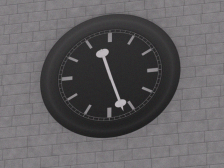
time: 11:27
